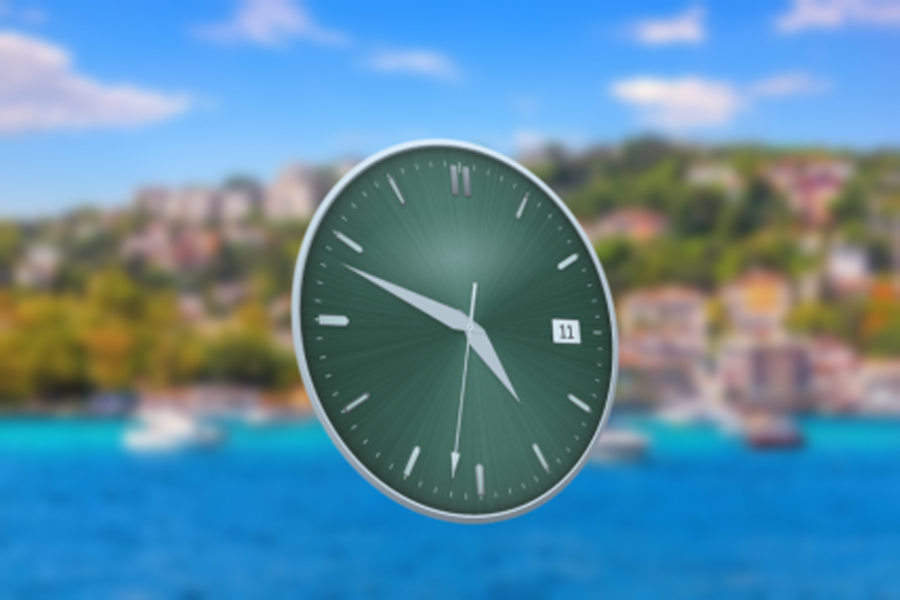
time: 4:48:32
